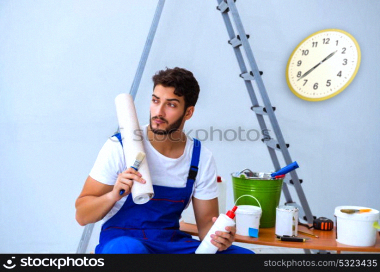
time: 1:38
